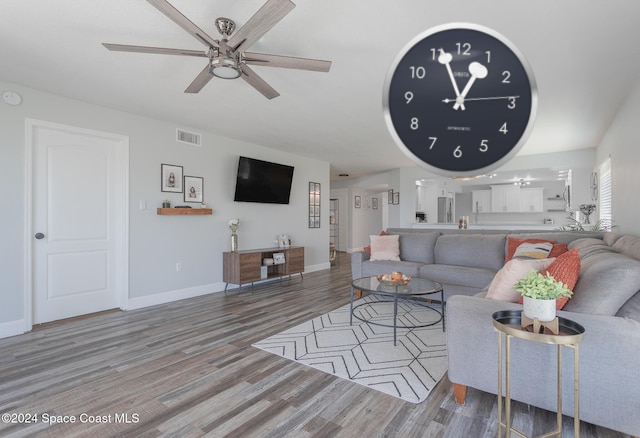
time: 12:56:14
